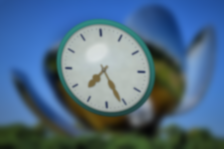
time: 7:26
